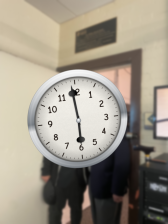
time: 5:59
